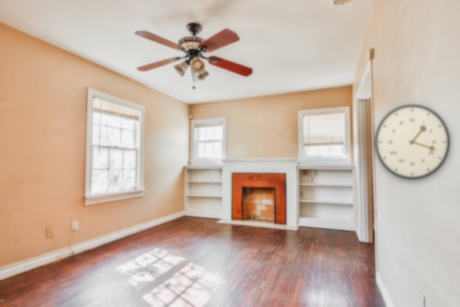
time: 1:18
